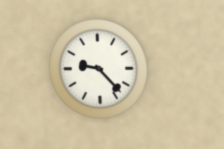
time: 9:23
